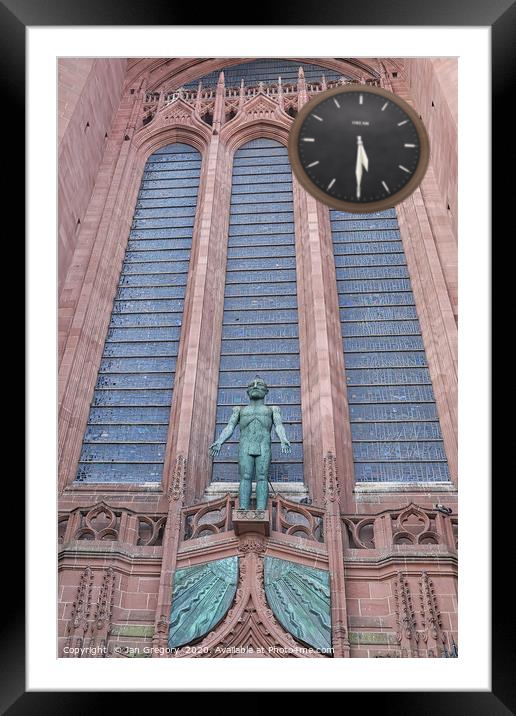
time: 5:30
